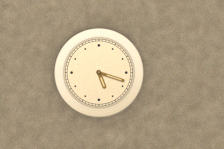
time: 5:18
